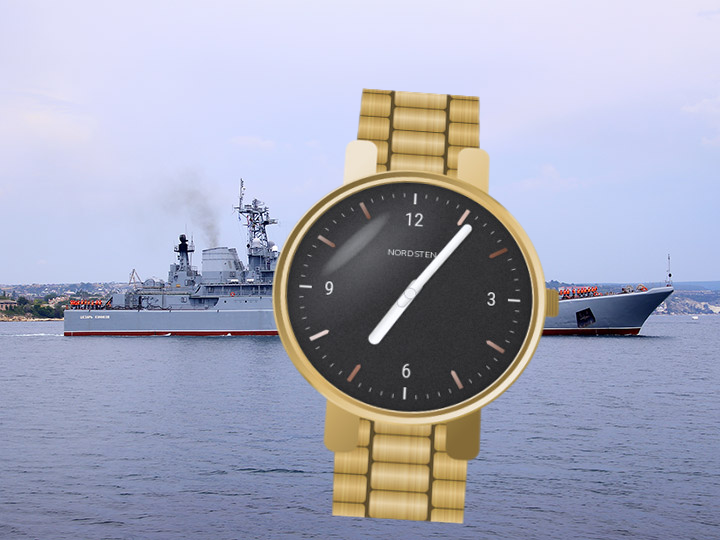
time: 7:06
